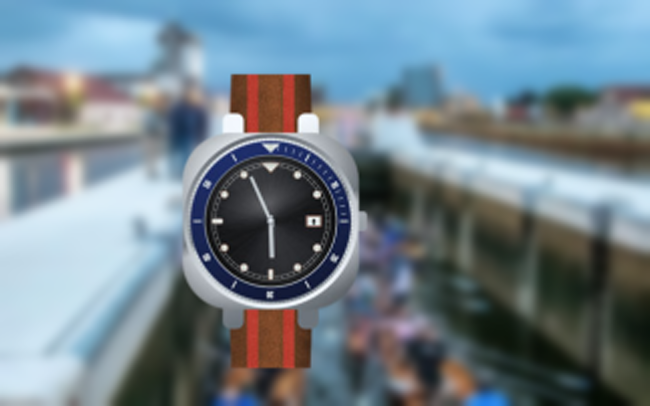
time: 5:56
